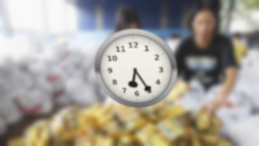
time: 6:25
